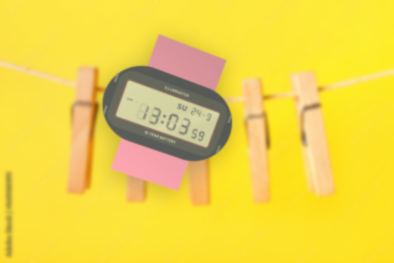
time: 13:03:59
